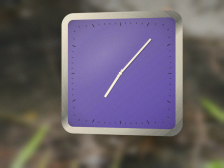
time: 7:07
